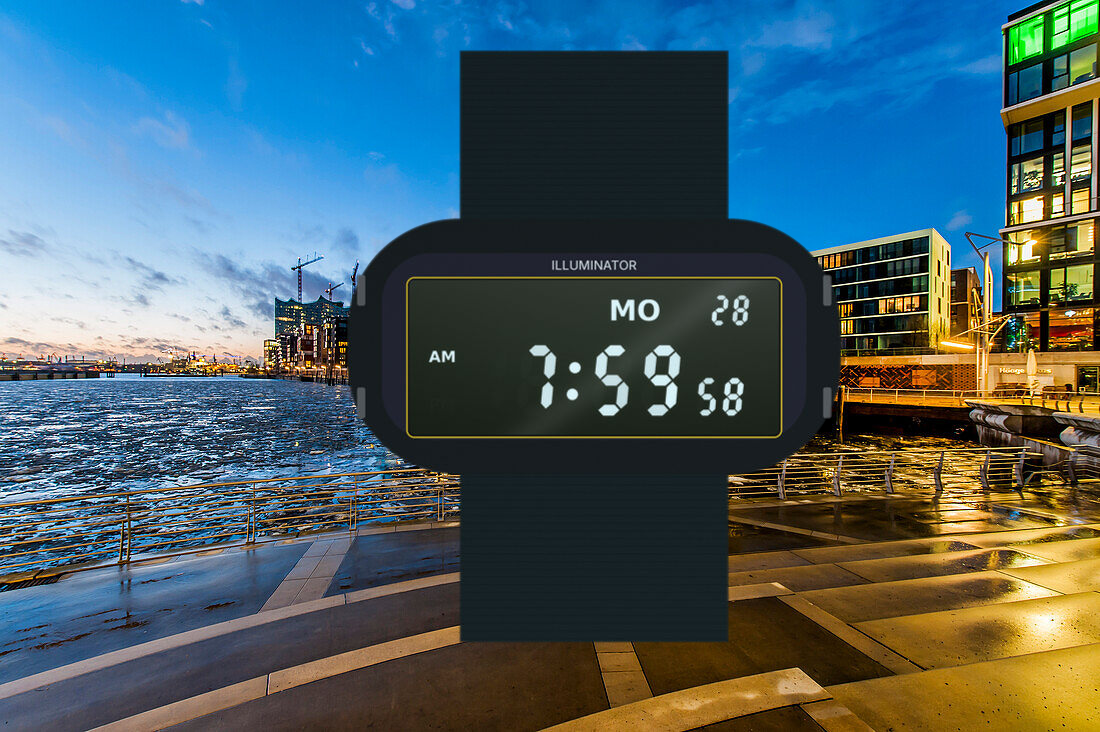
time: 7:59:58
